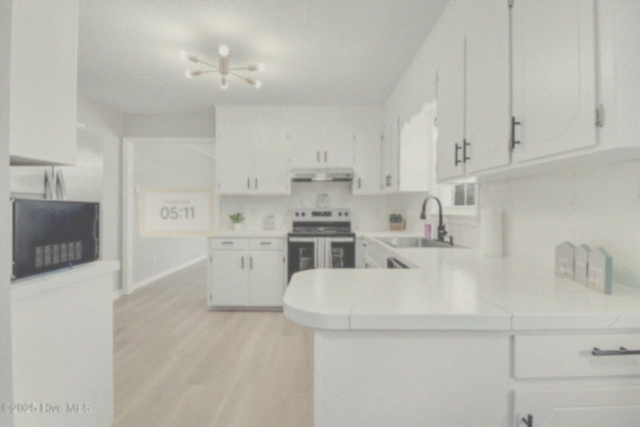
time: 5:11
